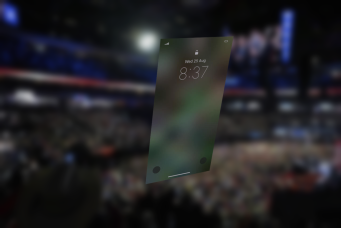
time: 8:37
